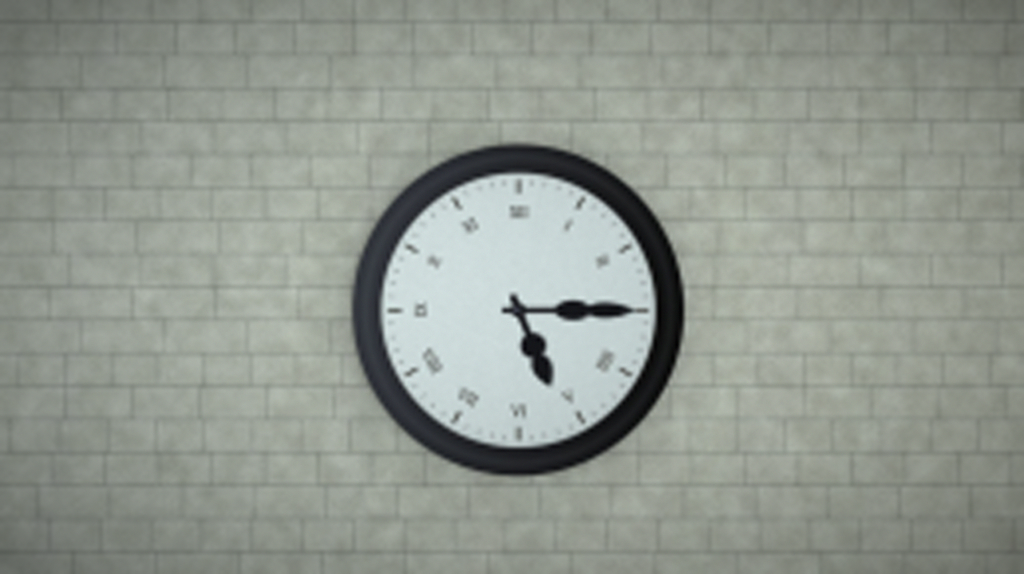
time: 5:15
